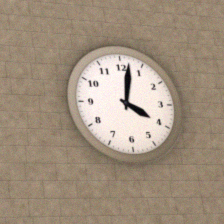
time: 4:02
